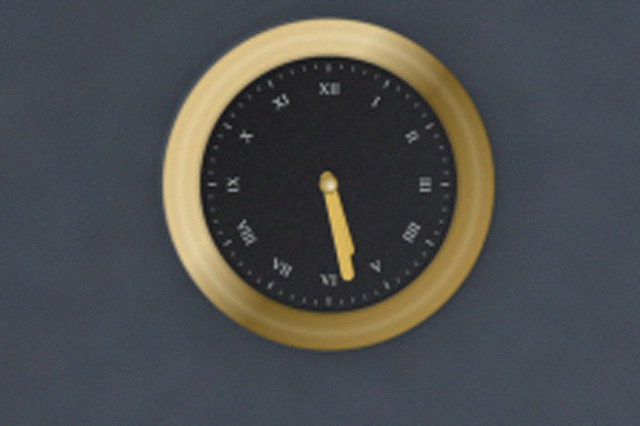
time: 5:28
